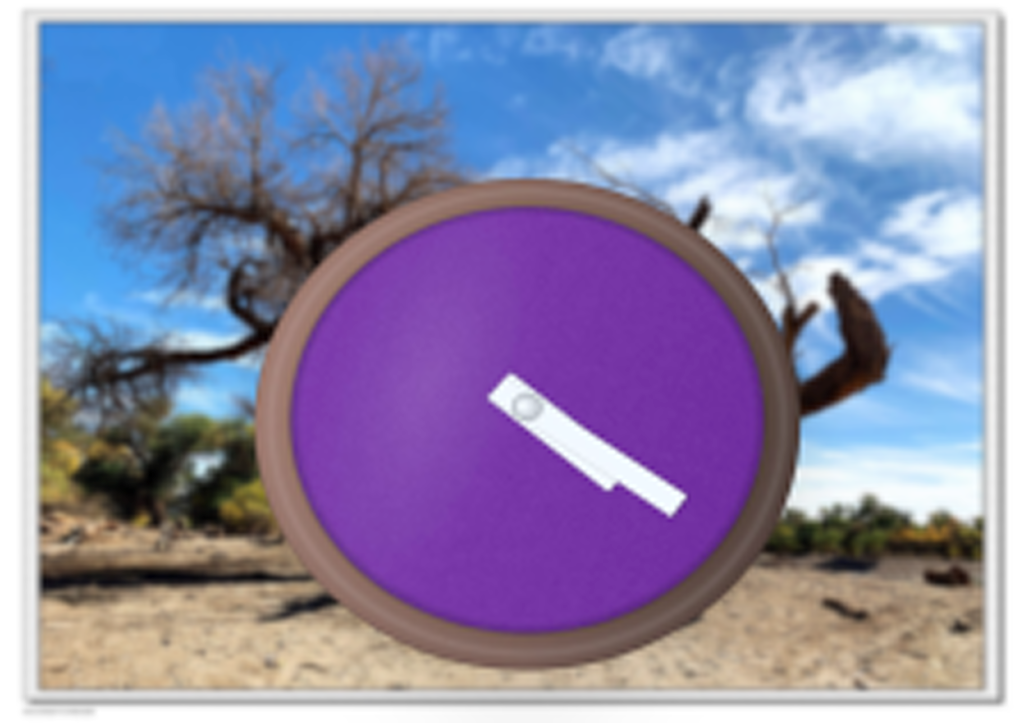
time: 4:21
